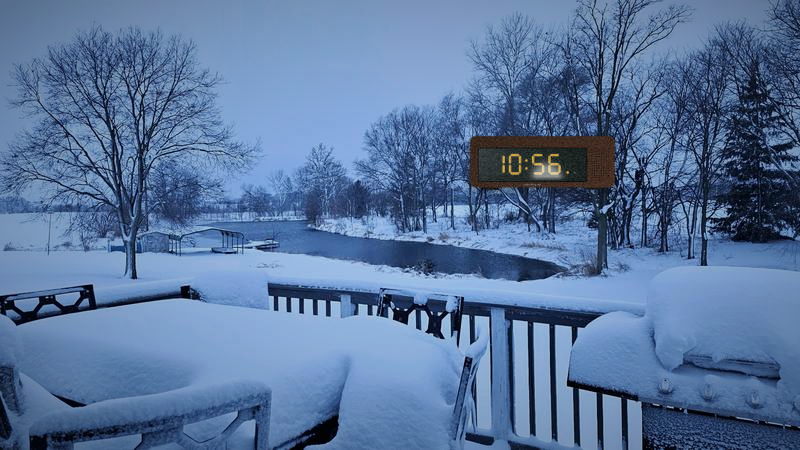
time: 10:56
